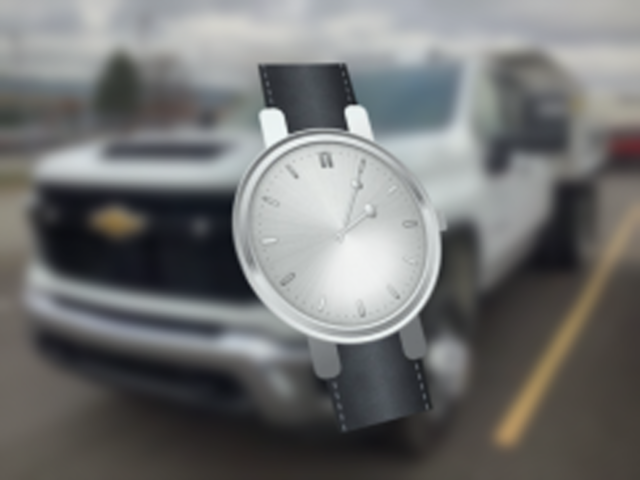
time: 2:05
